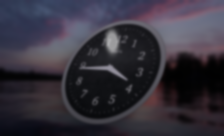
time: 3:44
